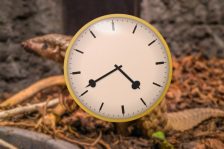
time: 4:41
